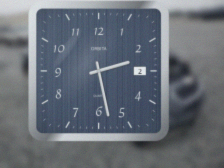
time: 2:28
